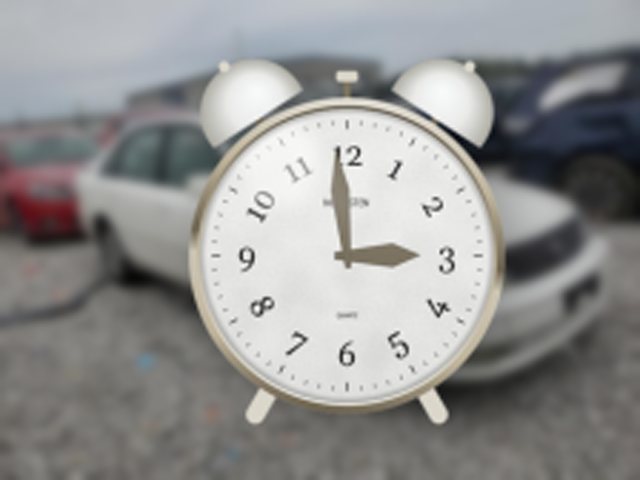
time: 2:59
